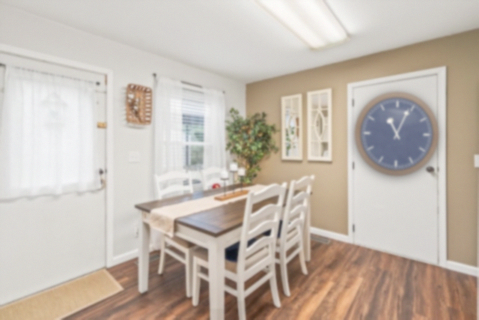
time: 11:04
